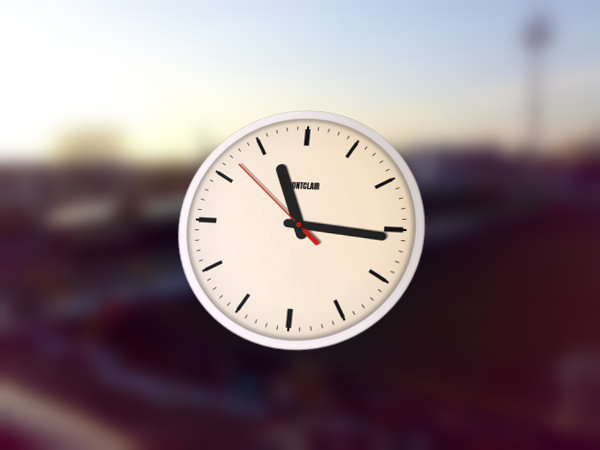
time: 11:15:52
